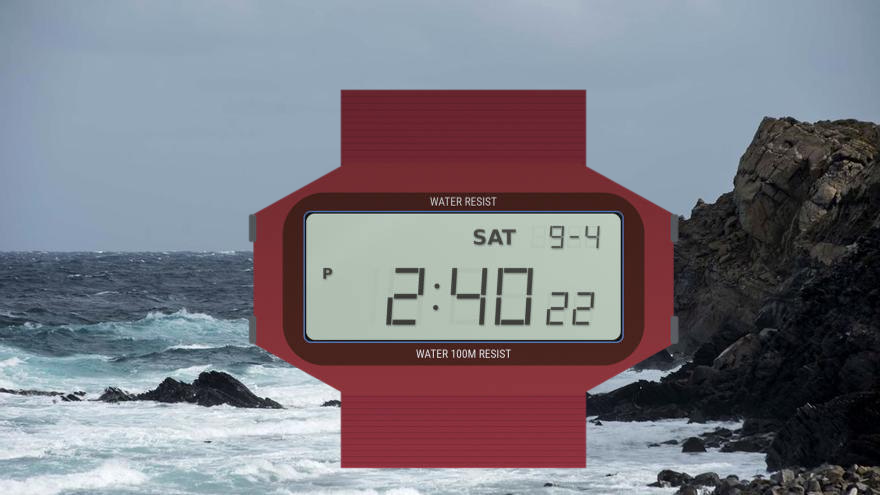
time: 2:40:22
